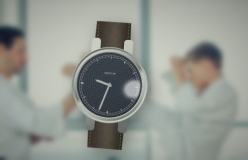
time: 9:33
